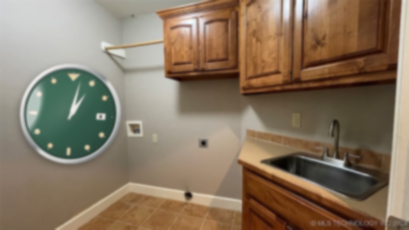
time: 1:02
